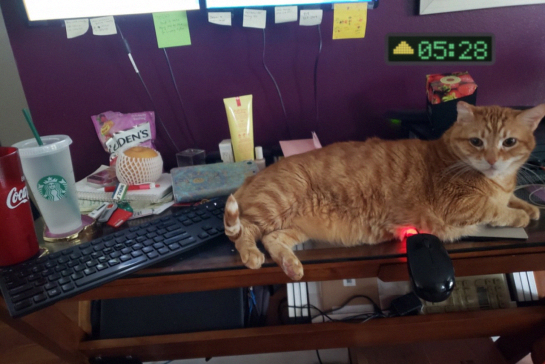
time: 5:28
